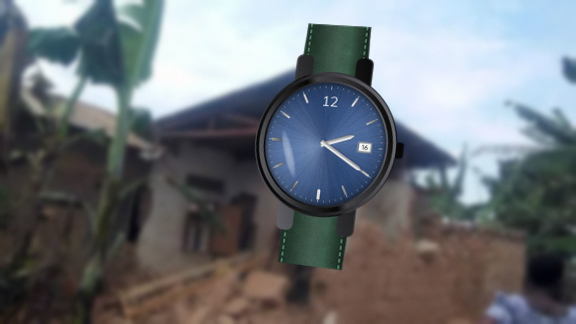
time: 2:20
